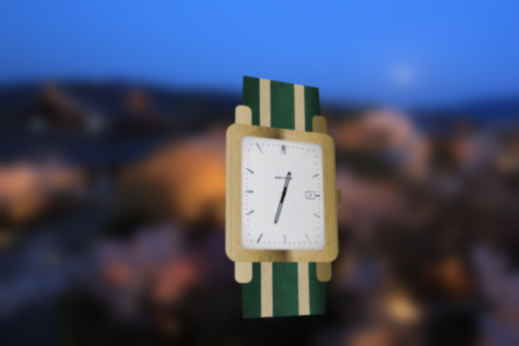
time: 12:33
